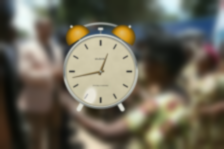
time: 12:43
